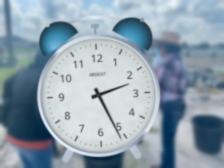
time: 2:26
